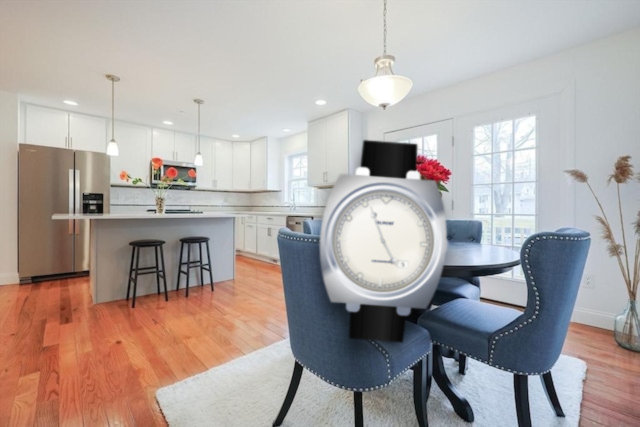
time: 4:56
